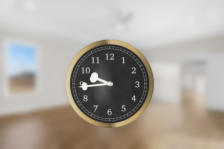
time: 9:44
